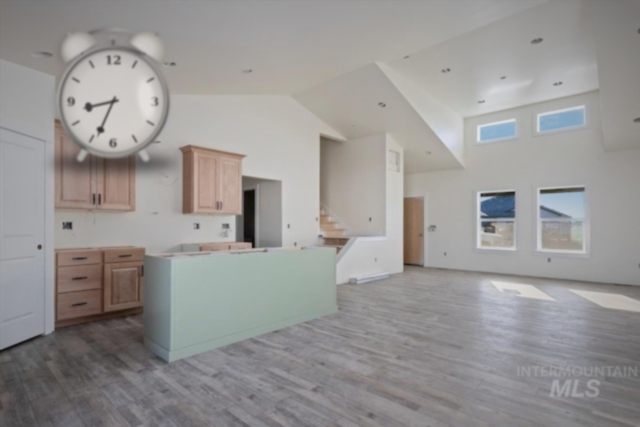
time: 8:34
